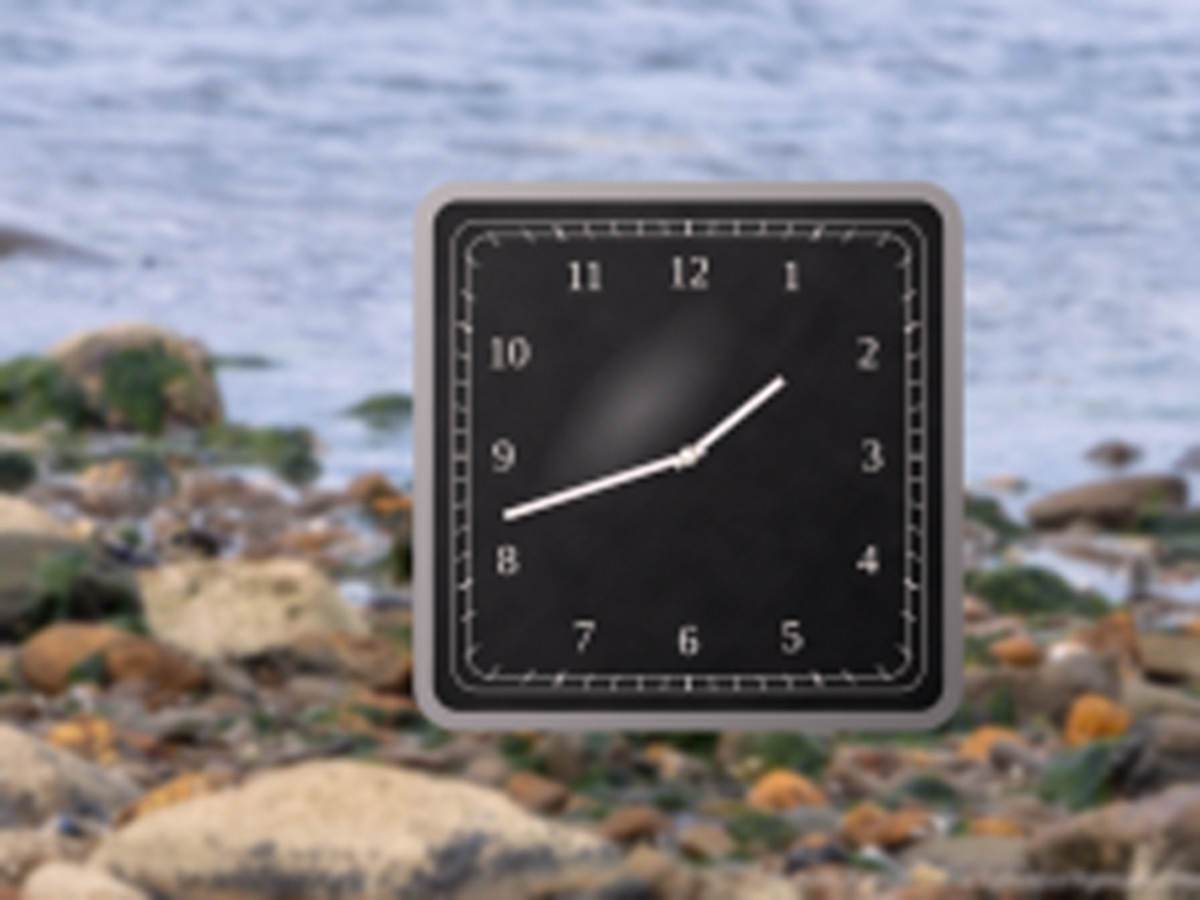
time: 1:42
